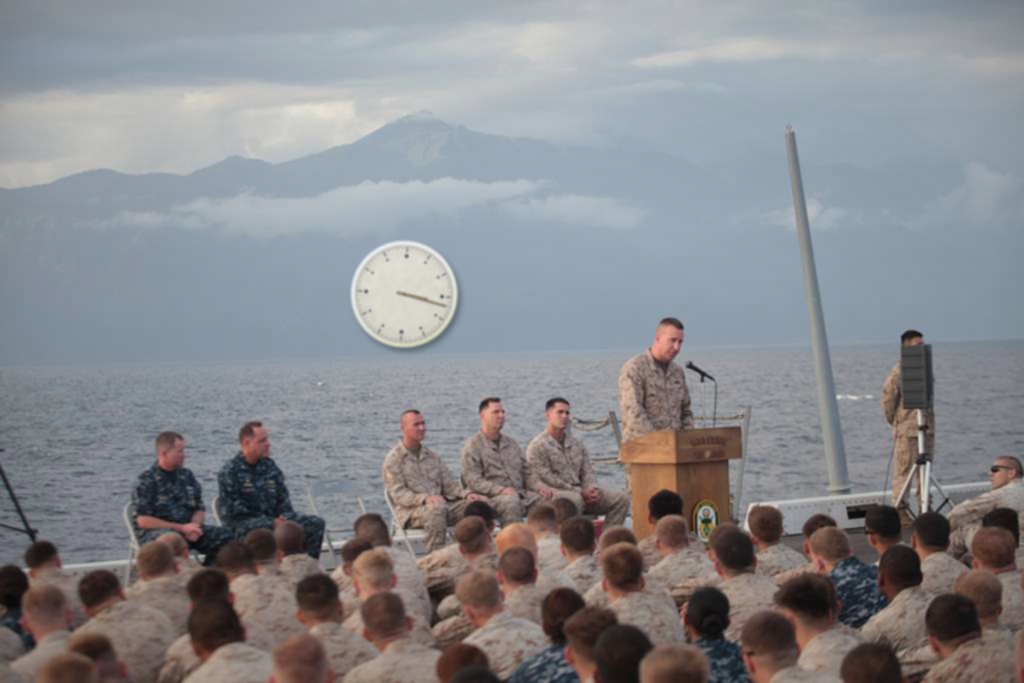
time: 3:17
